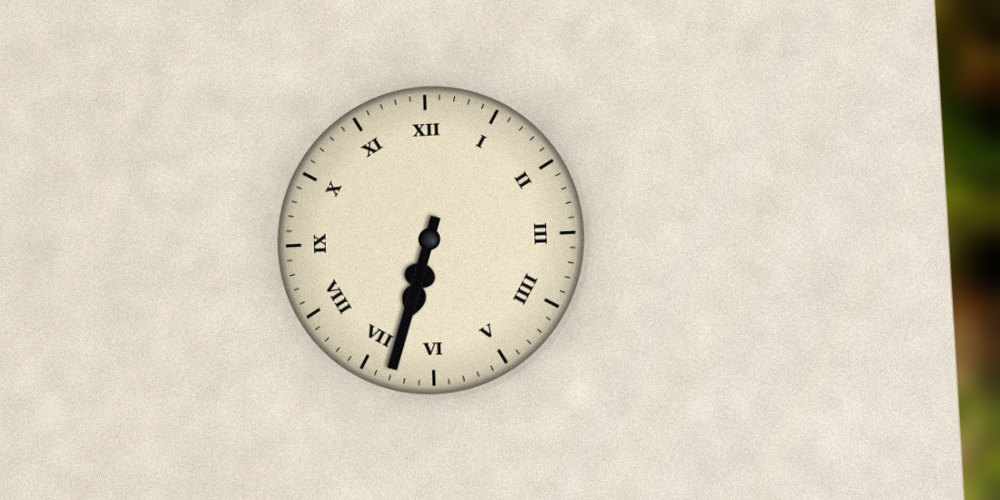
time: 6:33
